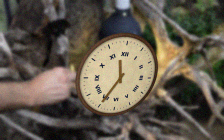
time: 11:35
